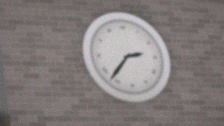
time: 2:37
